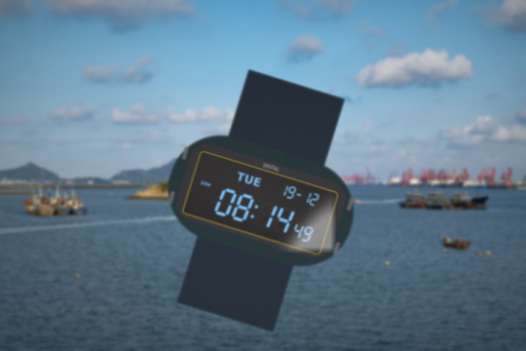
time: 8:14:49
